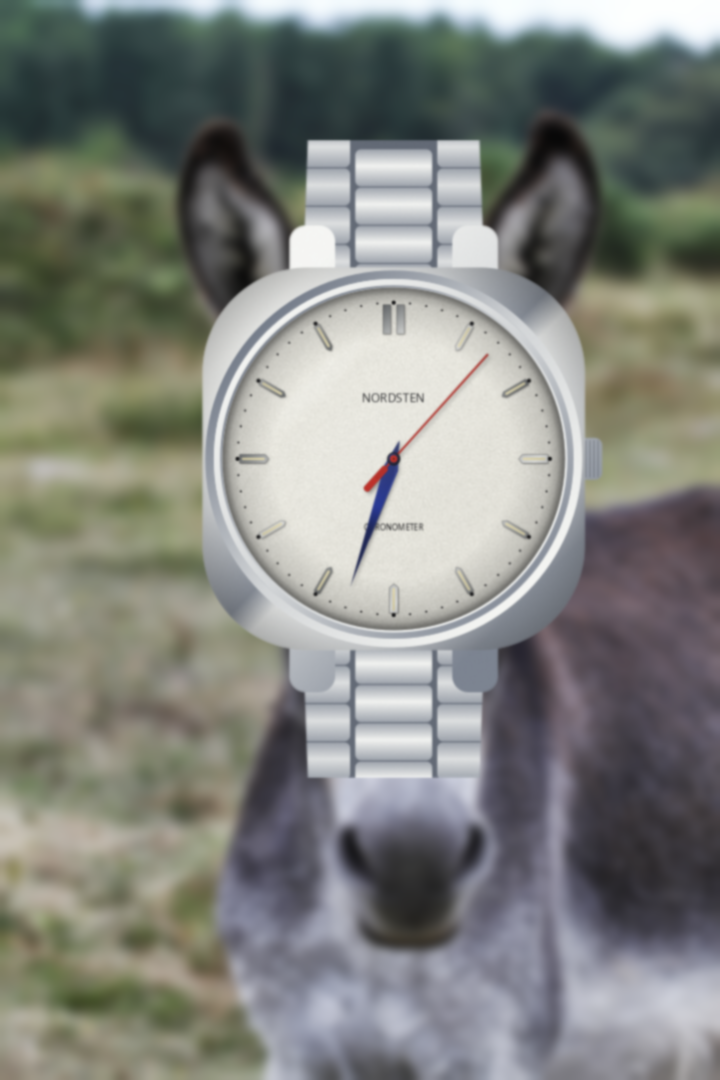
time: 6:33:07
